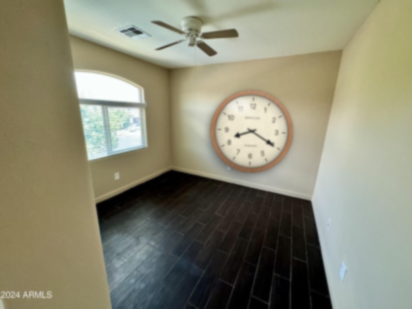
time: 8:20
